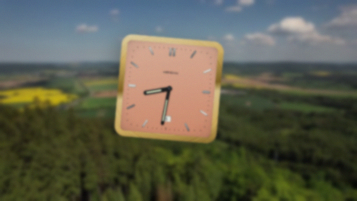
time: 8:31
